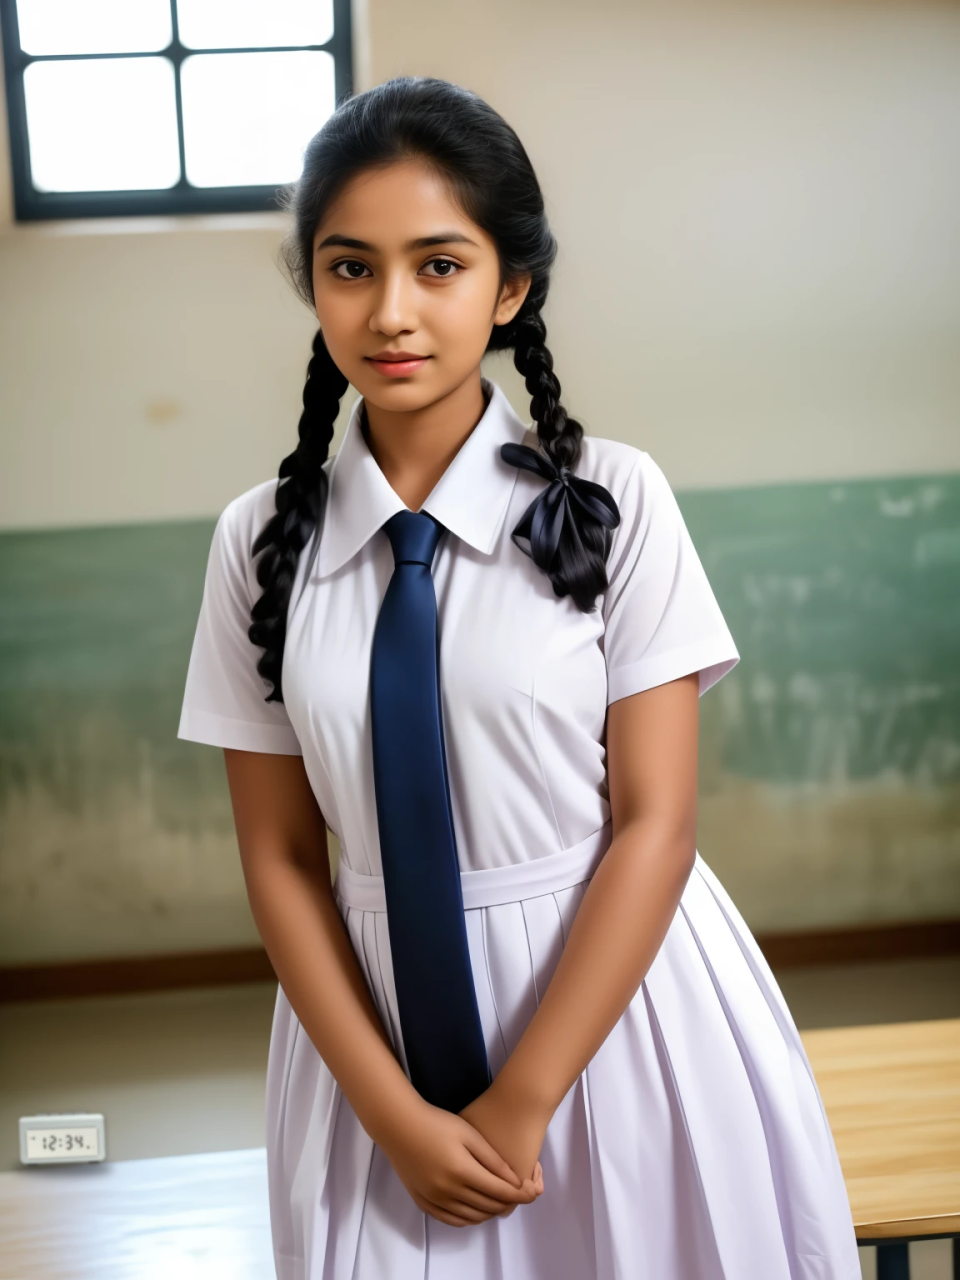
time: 12:34
